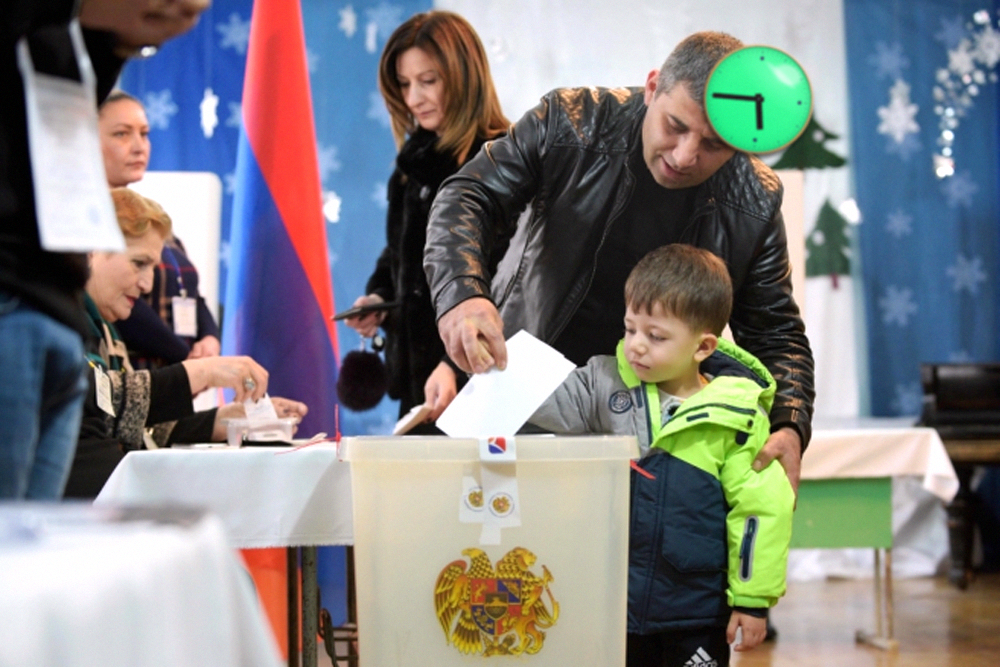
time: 5:45
